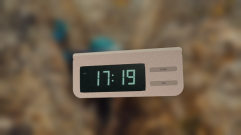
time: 17:19
